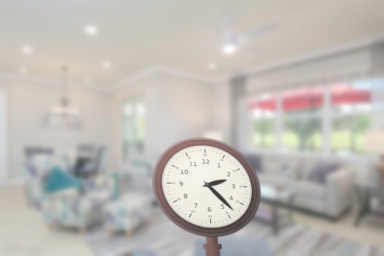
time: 2:23
